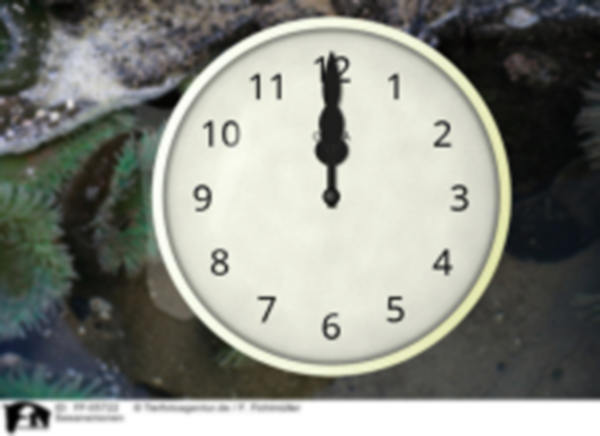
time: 12:00
